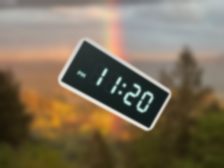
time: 11:20
